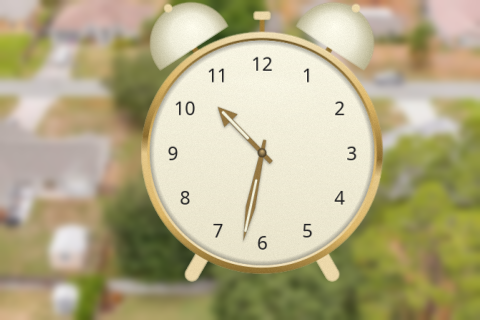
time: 10:32
